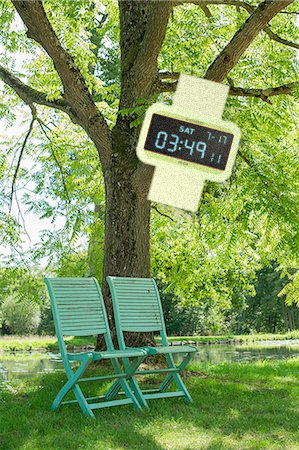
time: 3:49:11
